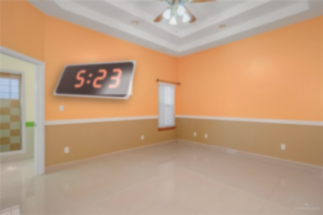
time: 5:23
